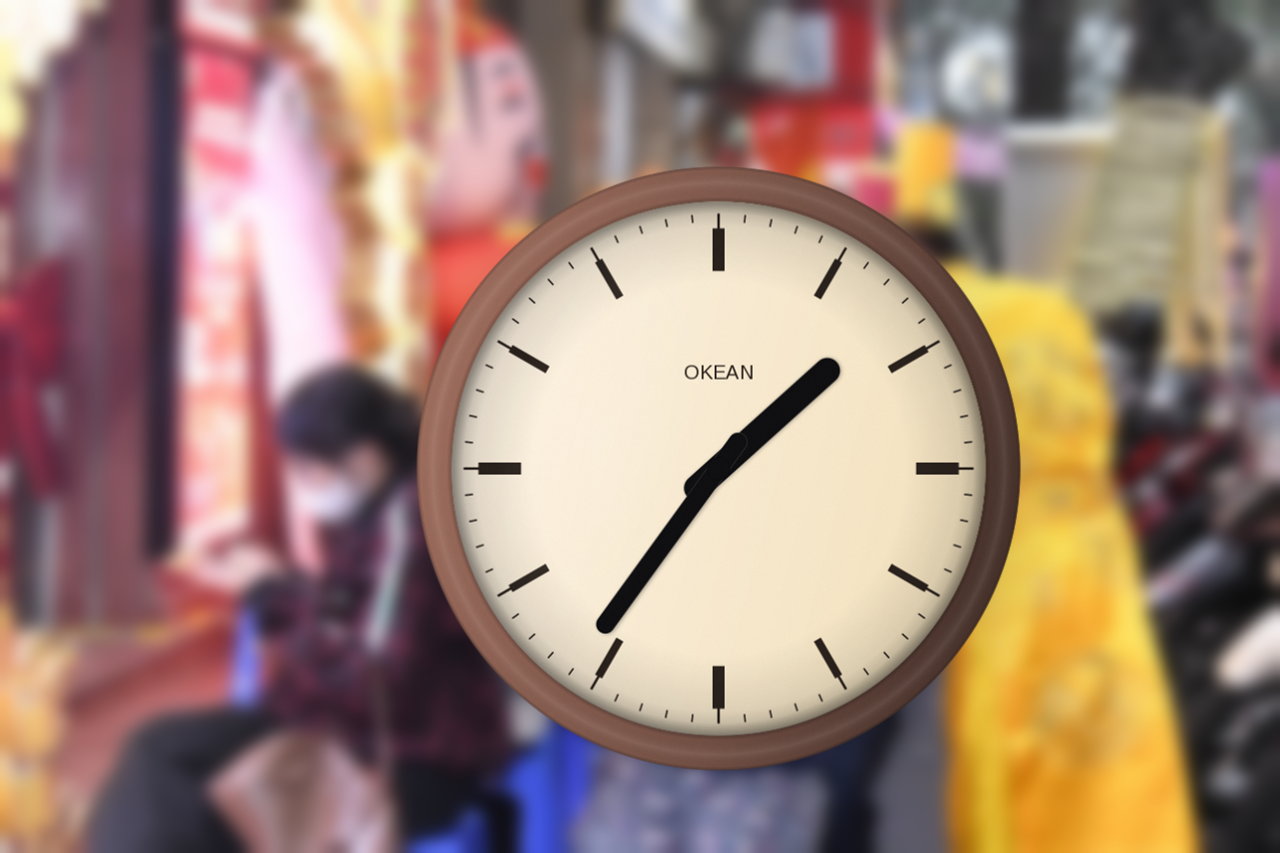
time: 1:36
